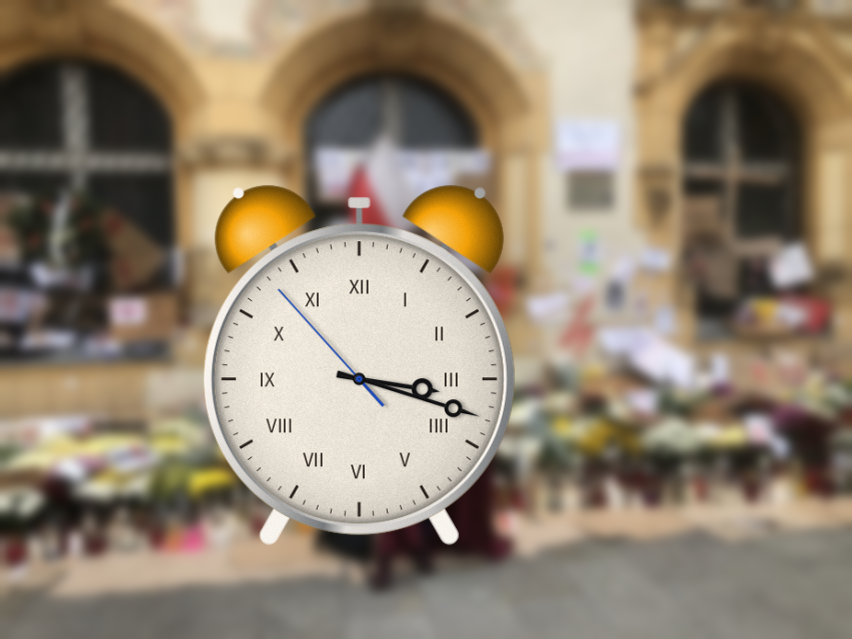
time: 3:17:53
